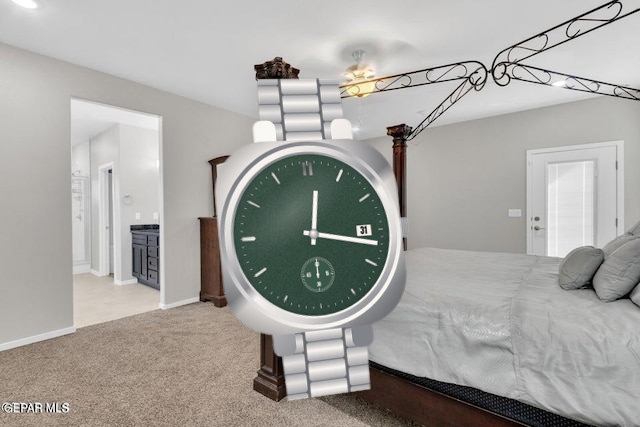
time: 12:17
